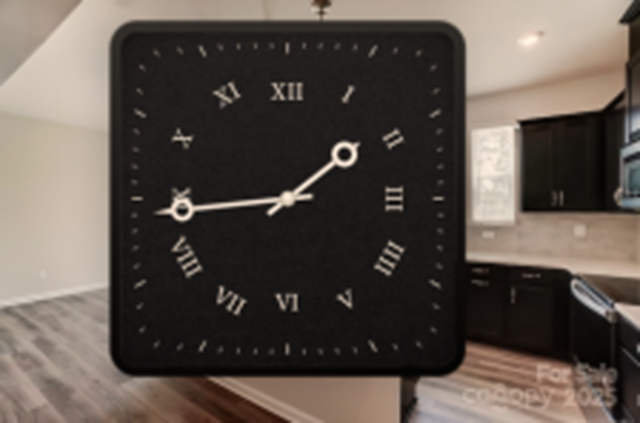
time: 1:44
